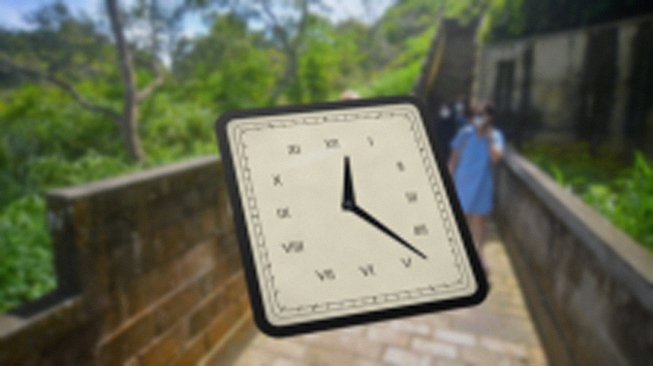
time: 12:23
